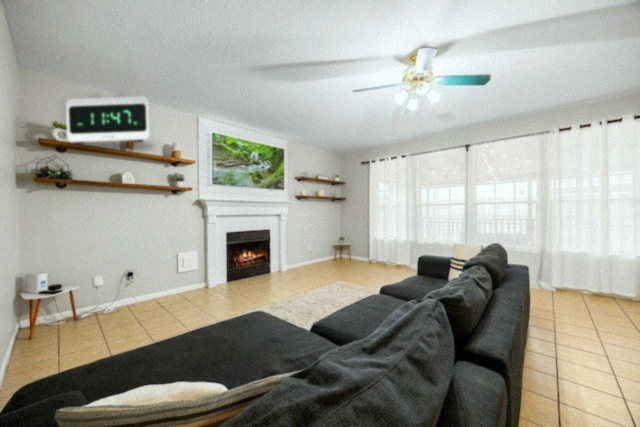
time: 11:47
